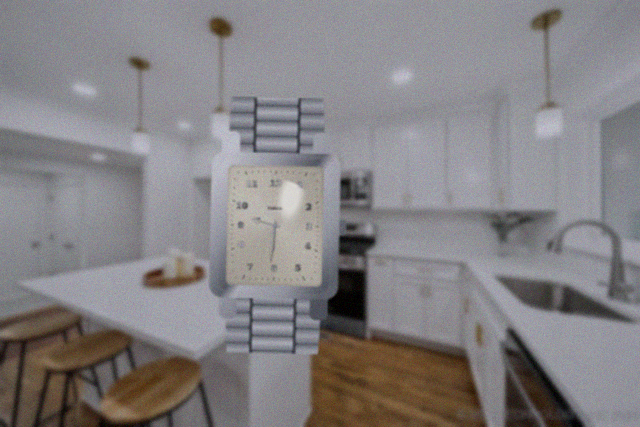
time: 9:31
